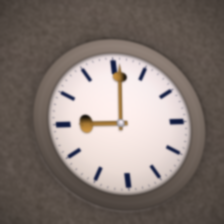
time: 9:01
